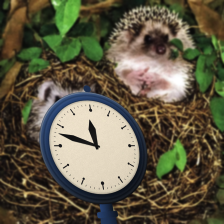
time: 11:48
